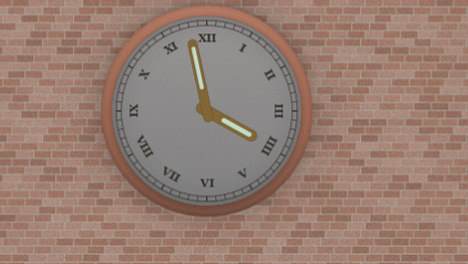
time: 3:58
